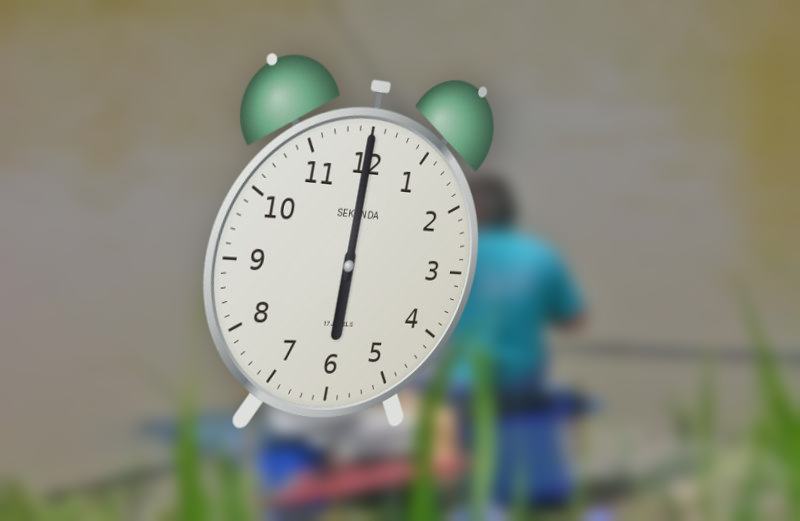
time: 6:00
